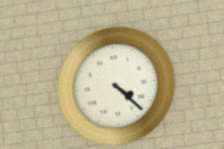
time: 4:23
